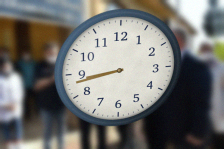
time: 8:43
